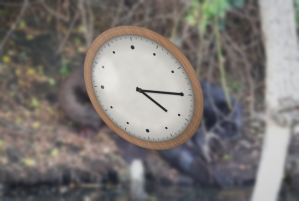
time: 4:15
